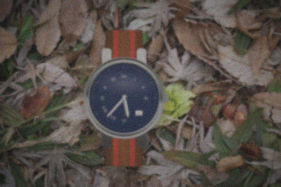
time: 5:37
